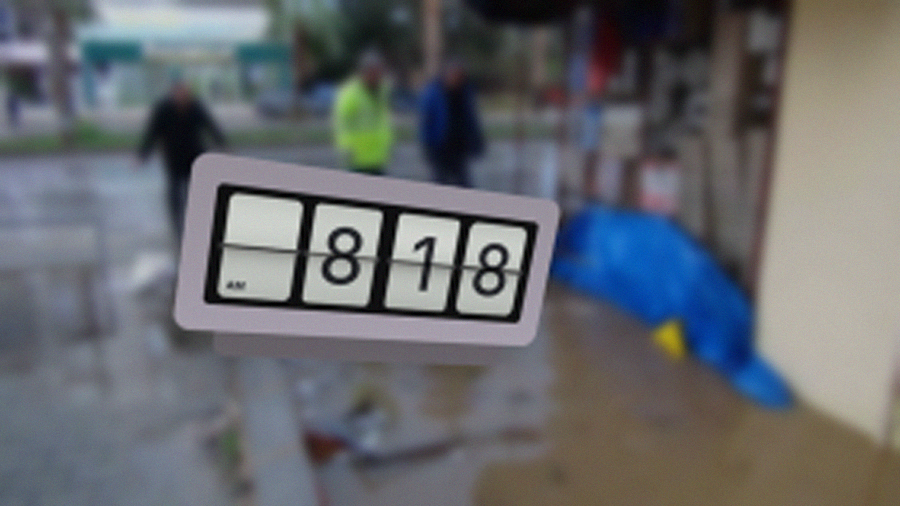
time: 8:18
